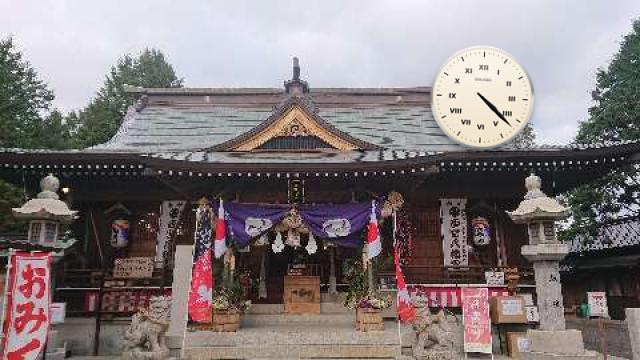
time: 4:22
